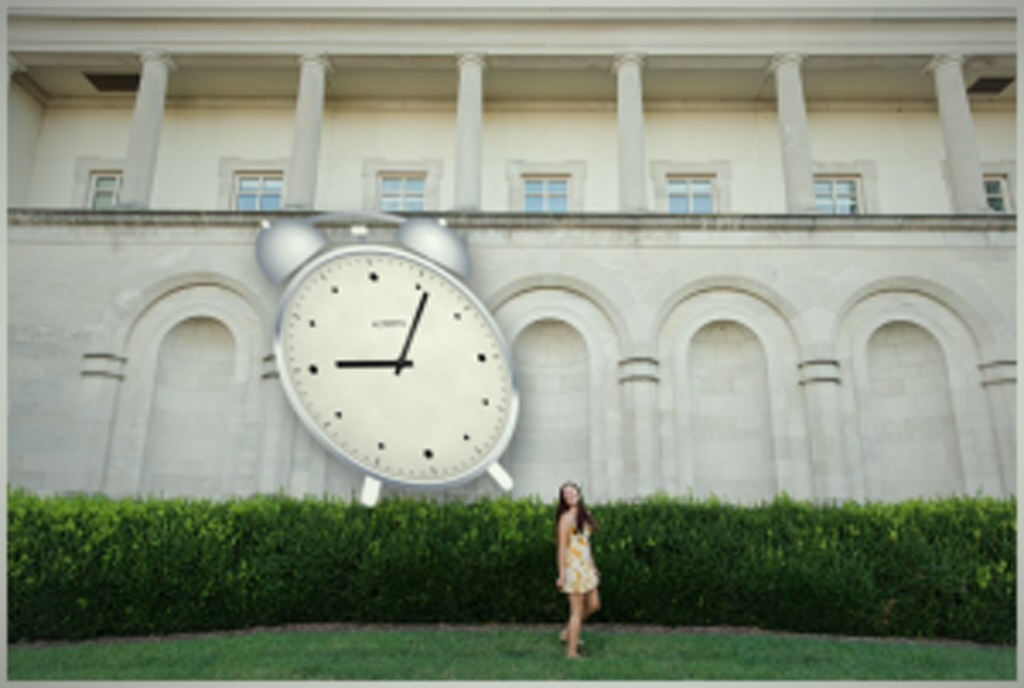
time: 9:06
